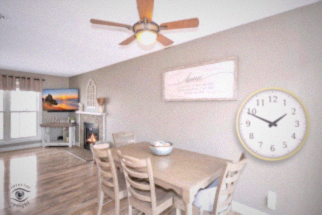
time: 1:49
